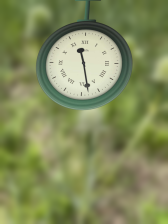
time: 11:28
